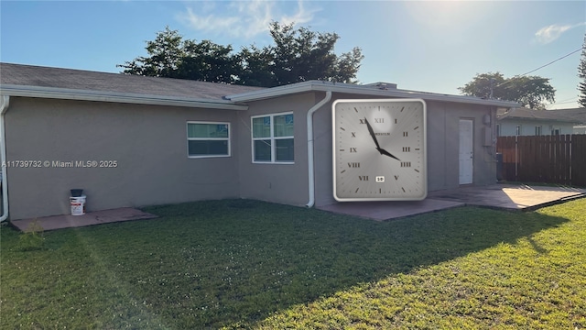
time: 3:56
